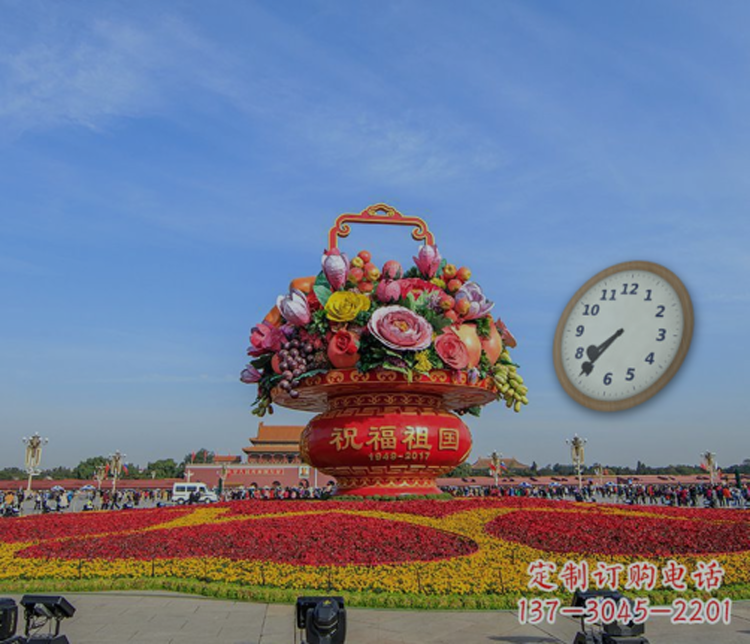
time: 7:36
